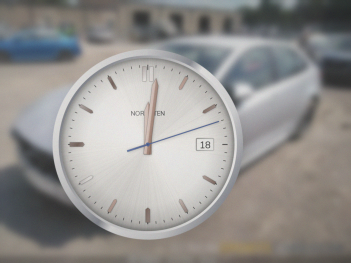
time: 12:01:12
